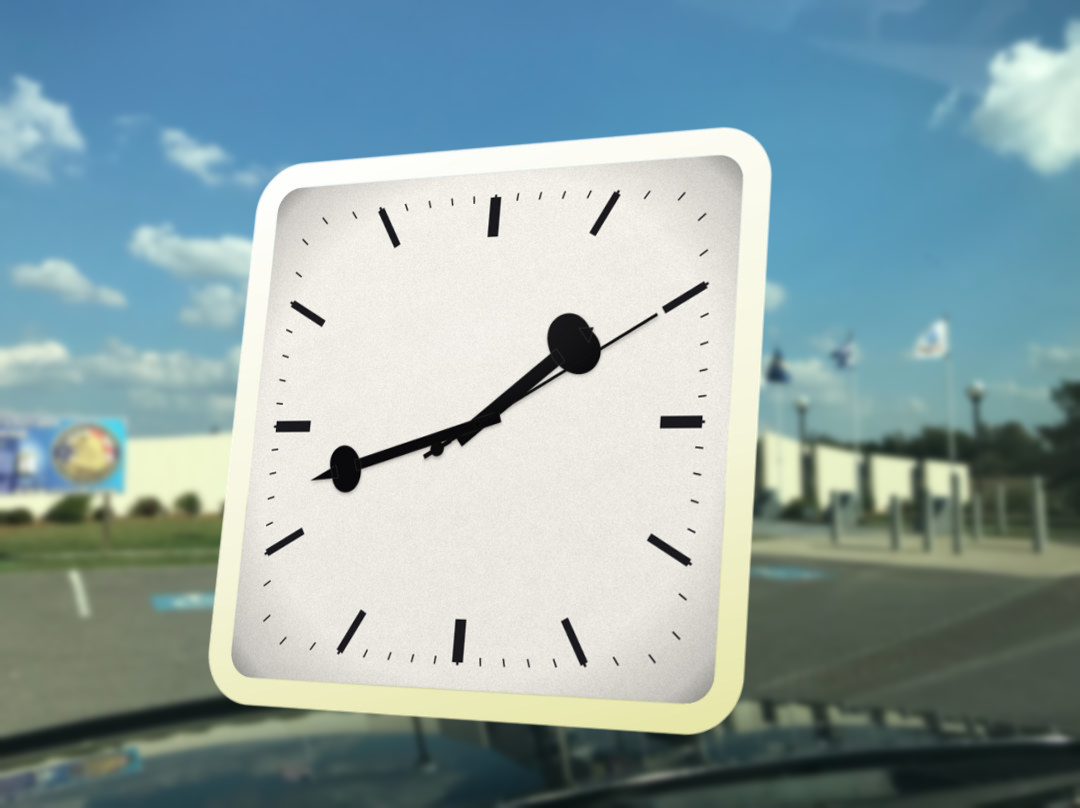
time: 1:42:10
